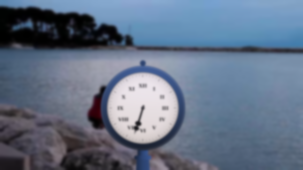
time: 6:33
